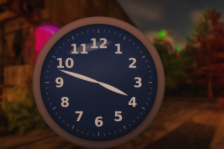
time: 3:48
